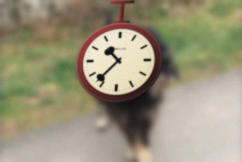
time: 10:37
